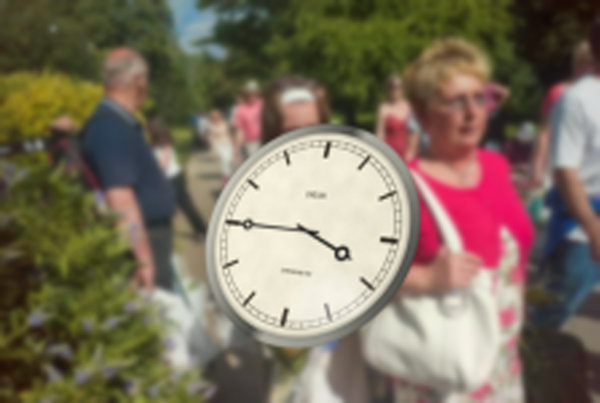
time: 3:45
